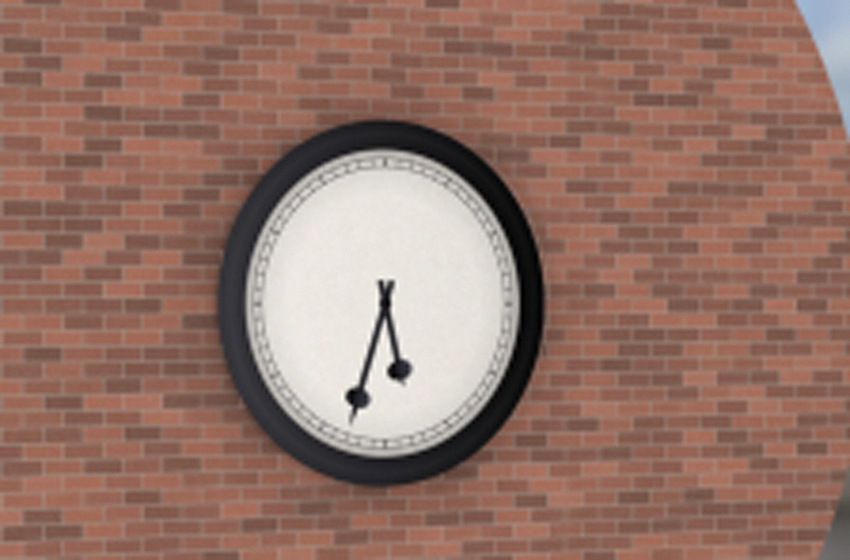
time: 5:33
